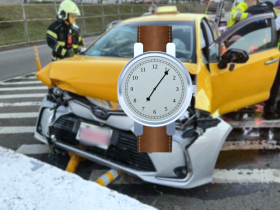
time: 7:06
